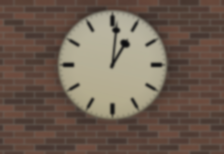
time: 1:01
